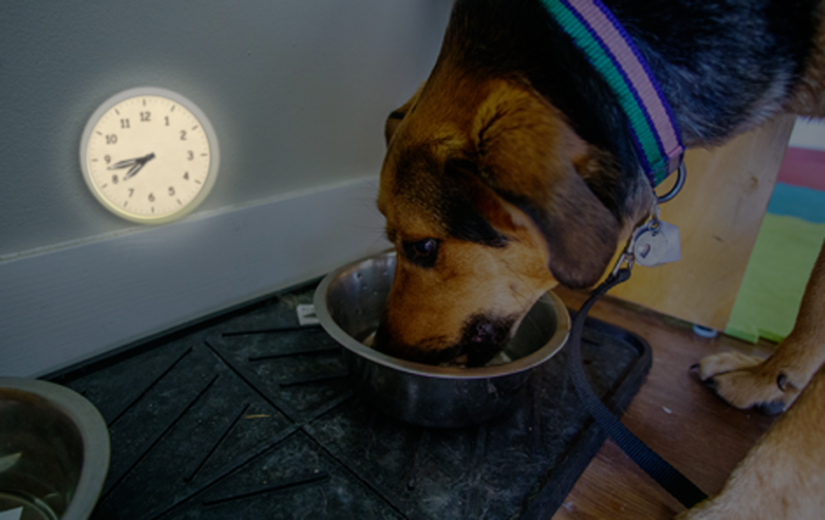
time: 7:43
